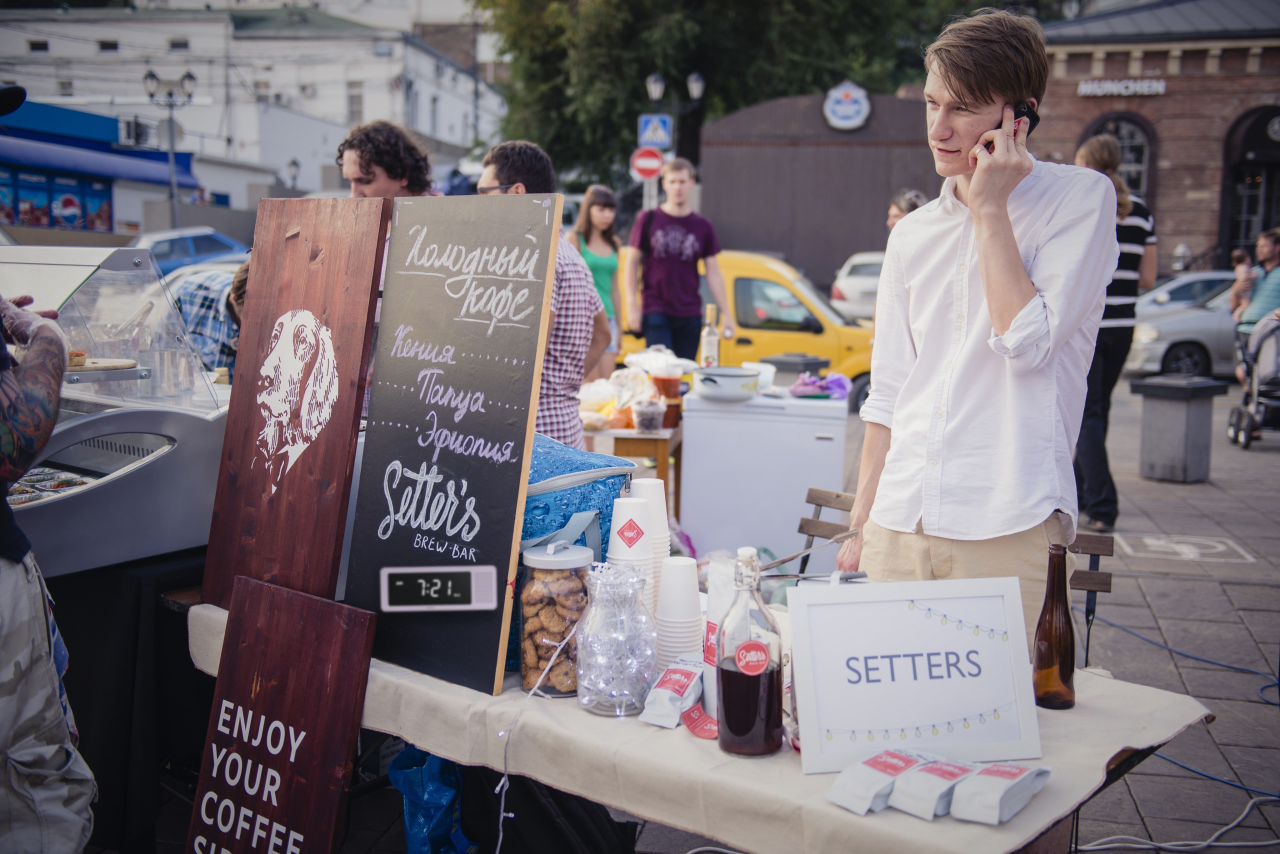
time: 7:21
